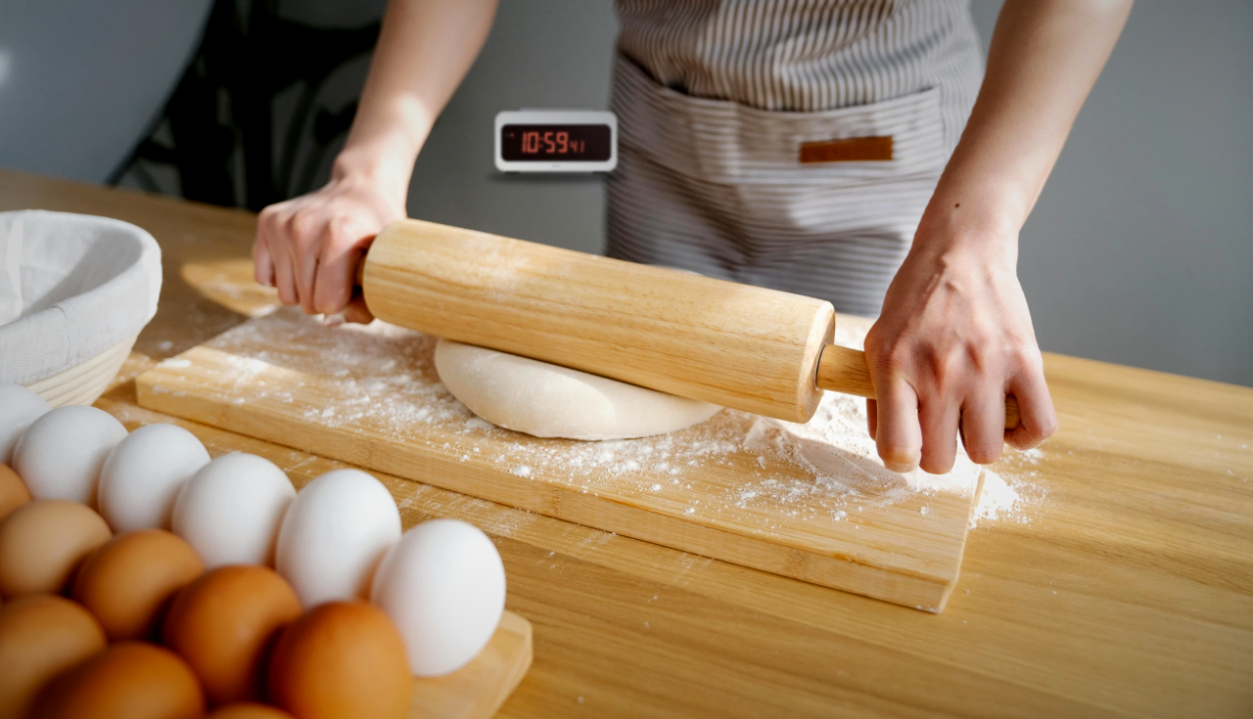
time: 10:59
